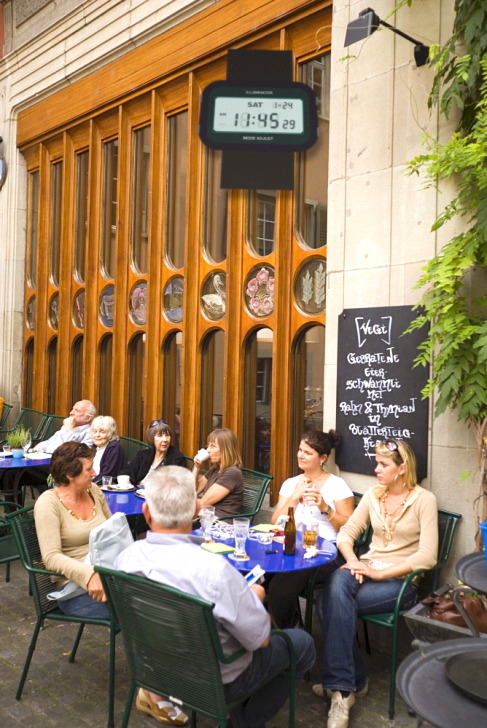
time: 11:45:29
